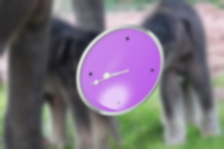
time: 8:42
